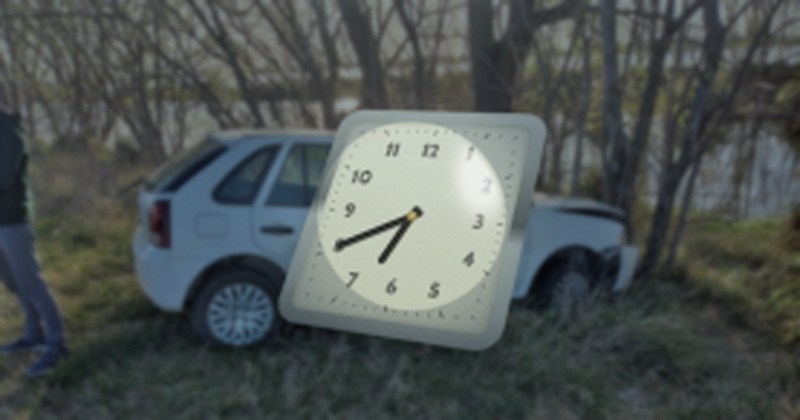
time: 6:40
